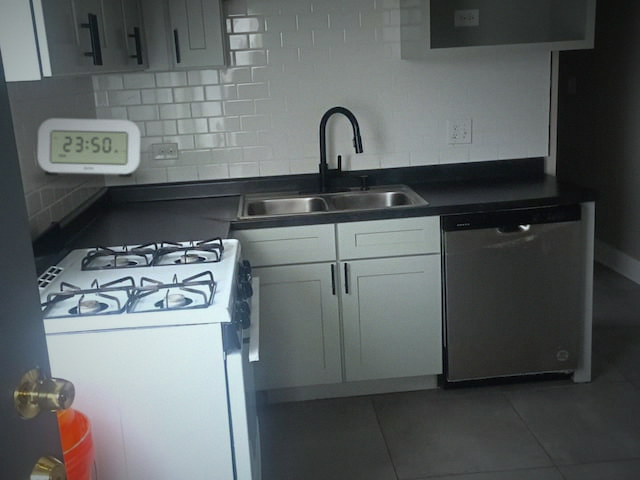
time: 23:50
